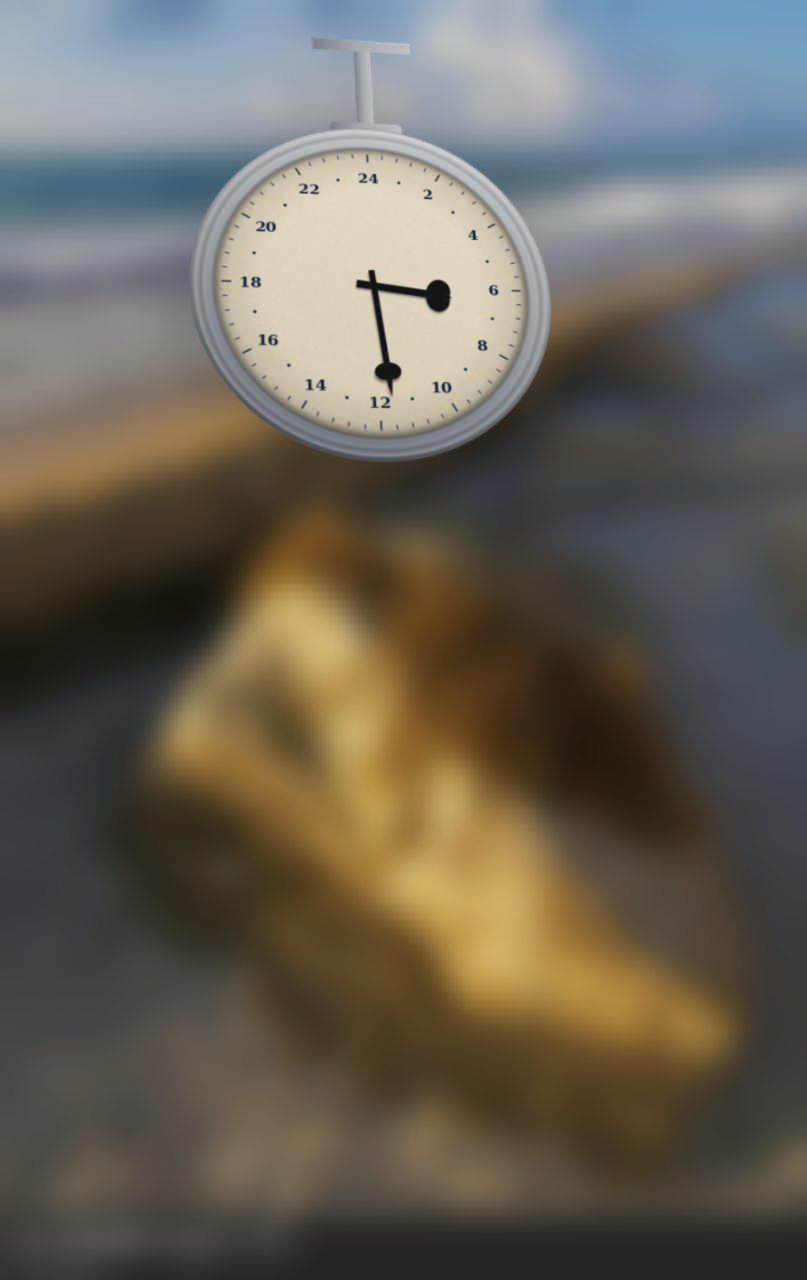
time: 6:29
